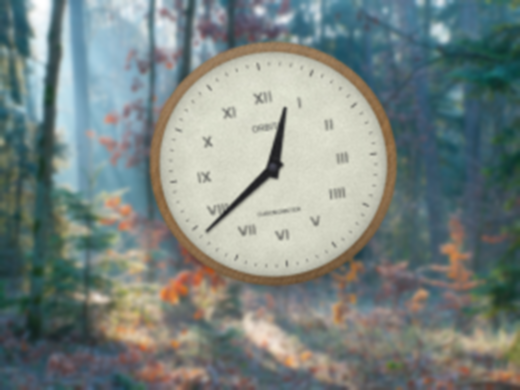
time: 12:39
